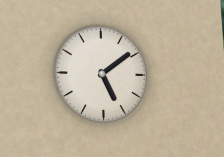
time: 5:09
